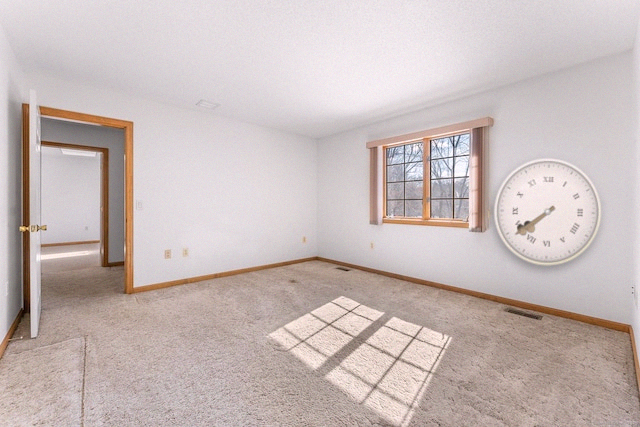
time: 7:39
